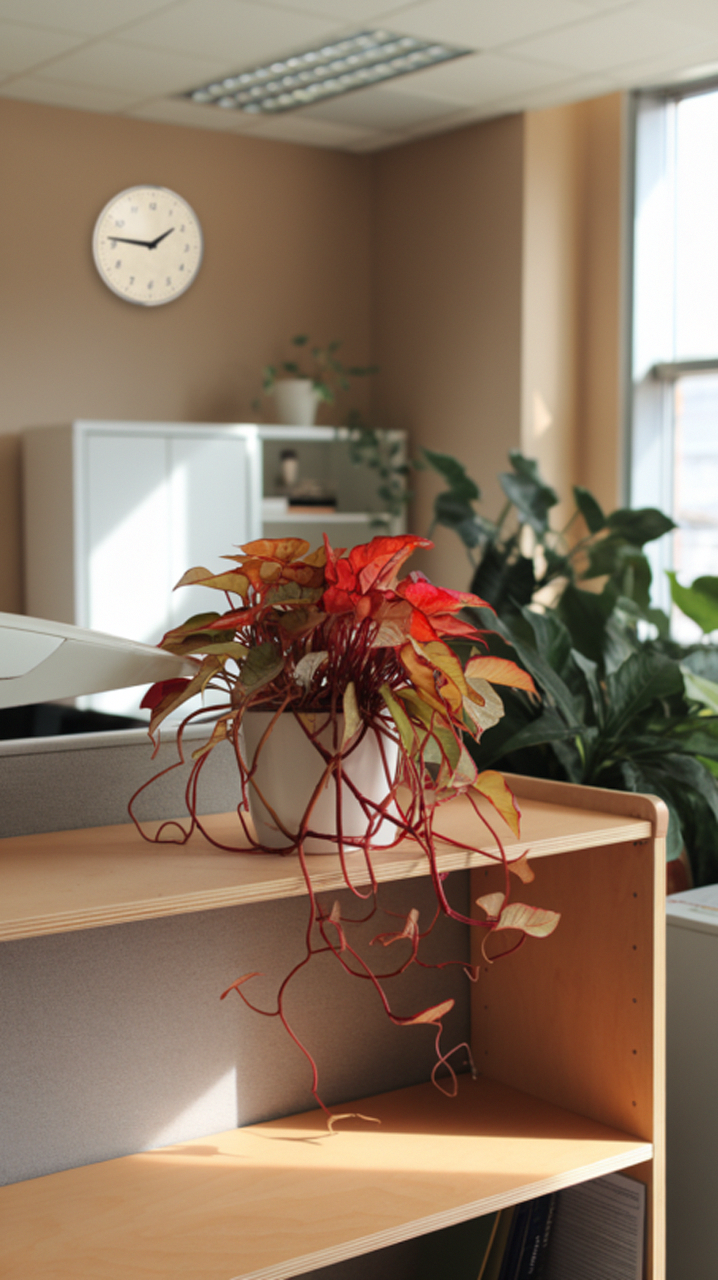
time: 1:46
